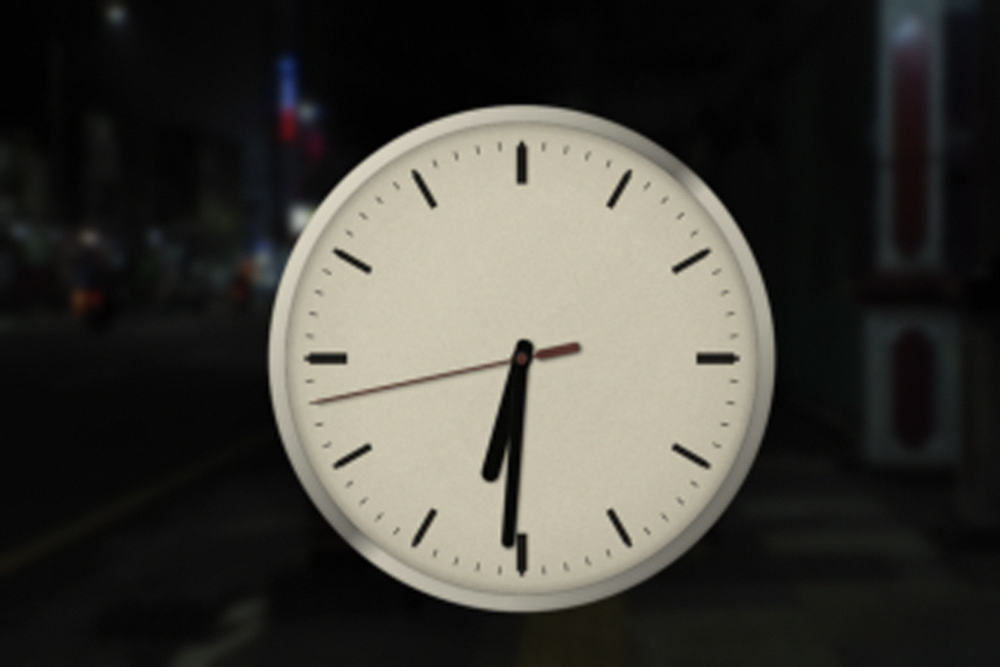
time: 6:30:43
